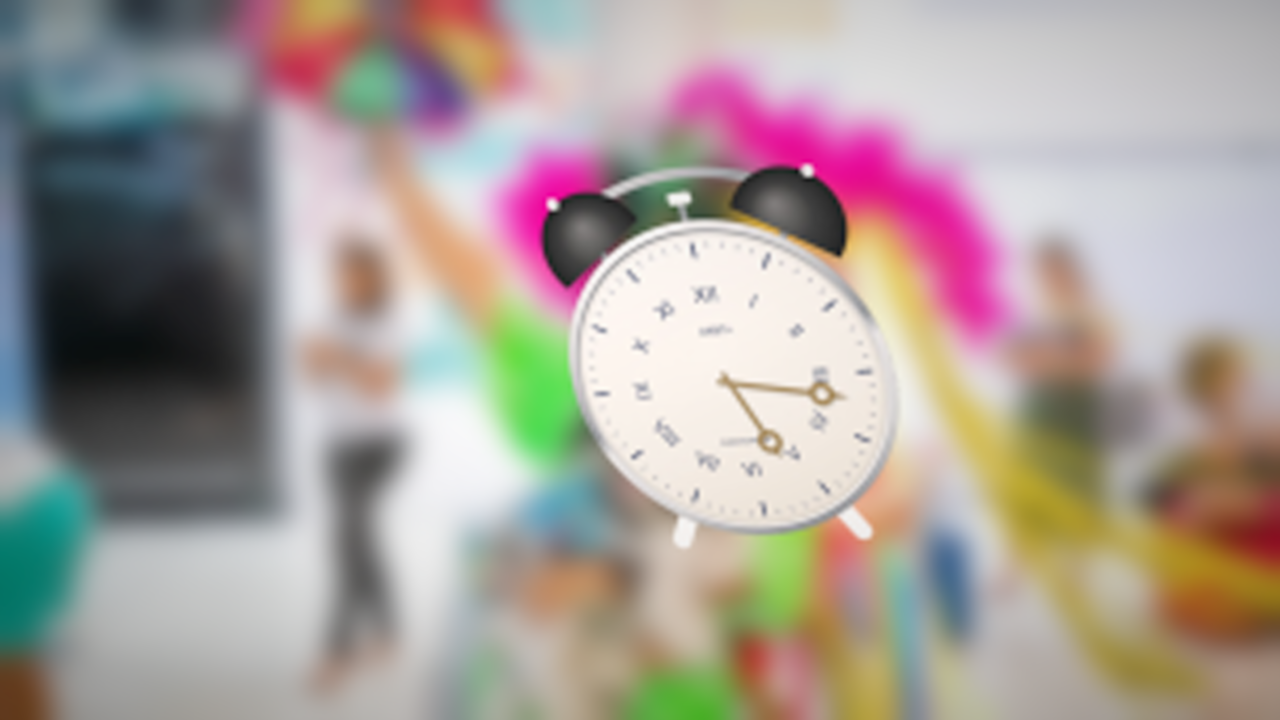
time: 5:17
